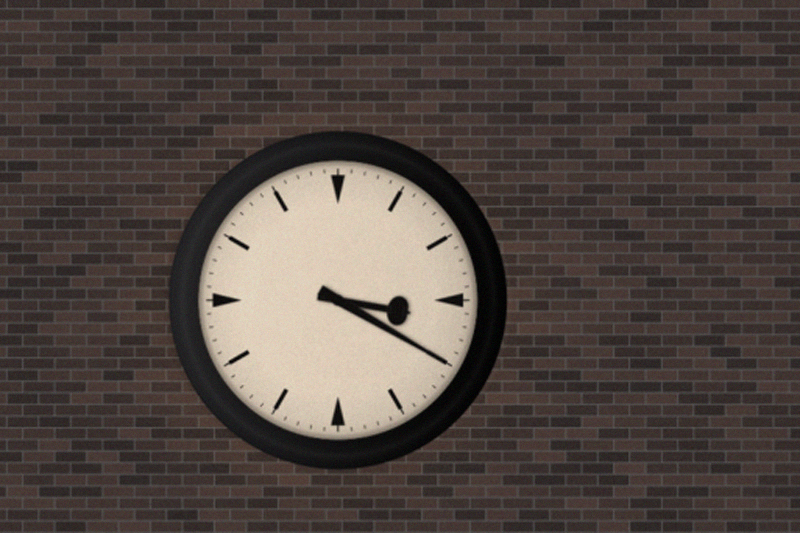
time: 3:20
